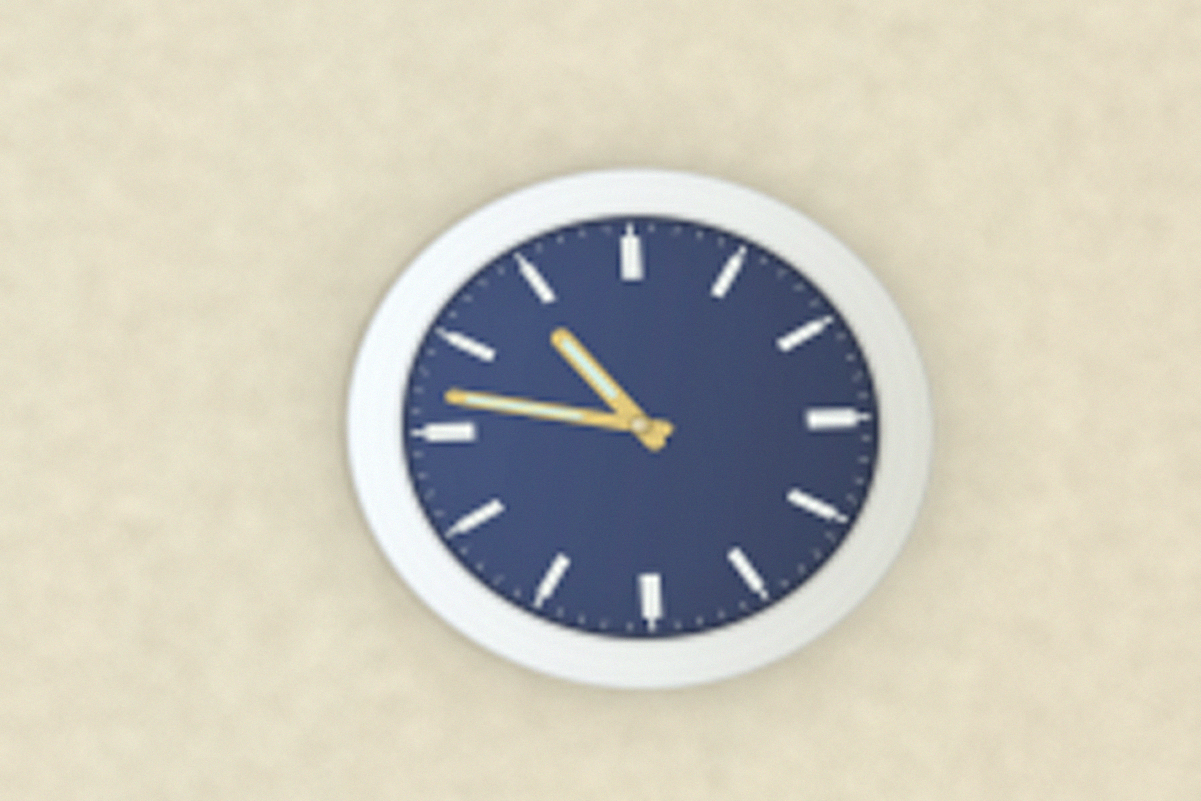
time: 10:47
